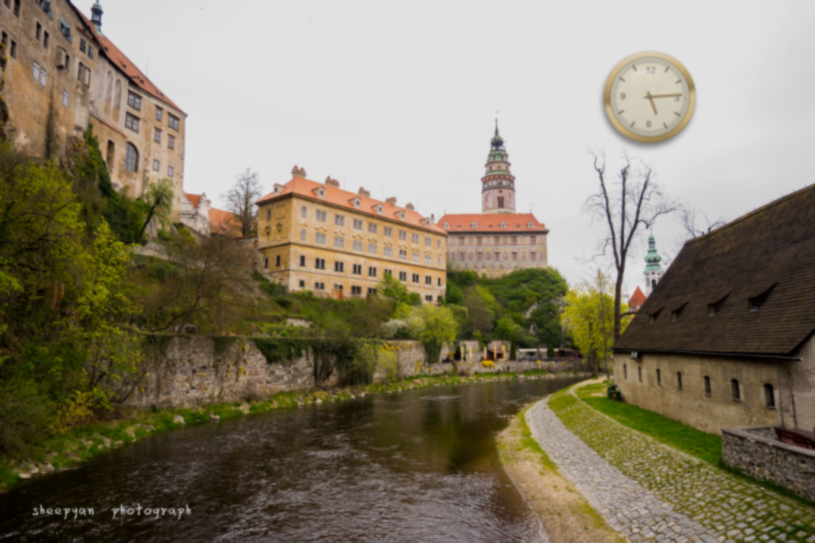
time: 5:14
